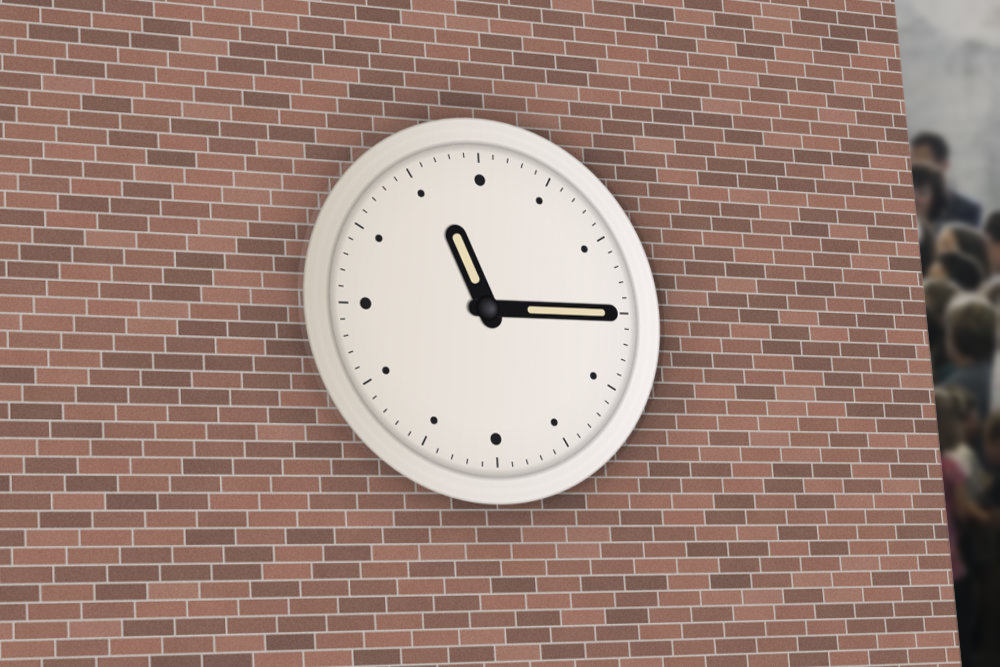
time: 11:15
